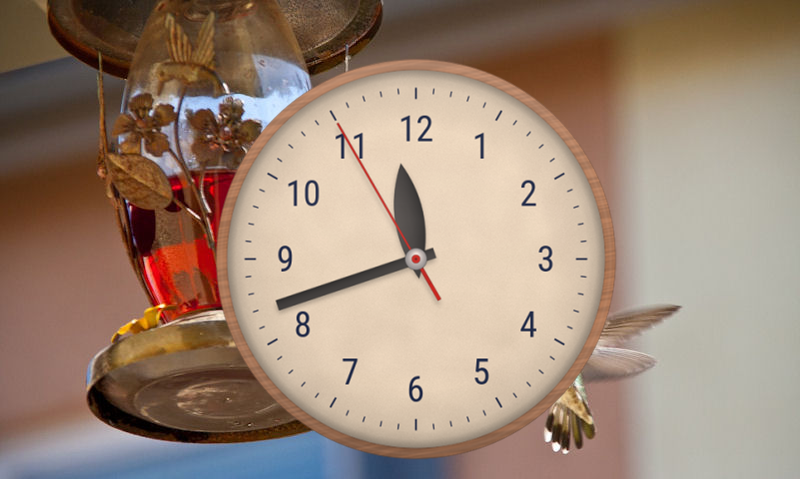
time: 11:41:55
